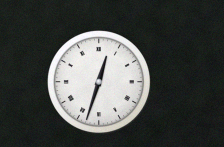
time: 12:33
